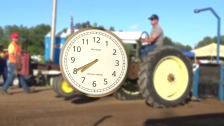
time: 7:40
